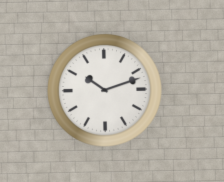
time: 10:12
